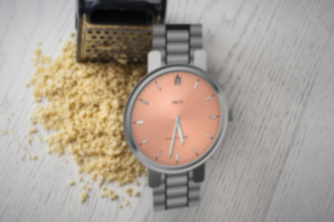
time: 5:32
